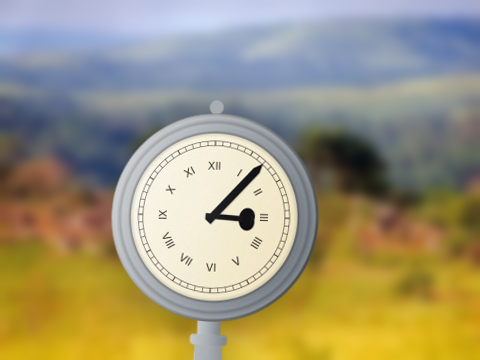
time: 3:07
